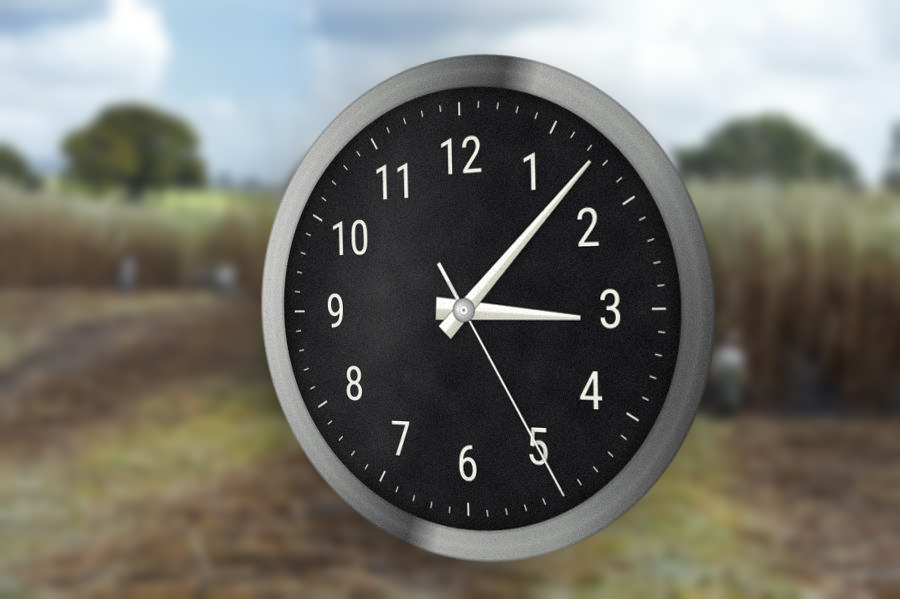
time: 3:07:25
